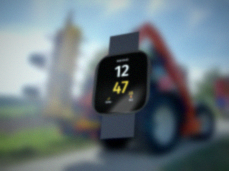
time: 12:47
